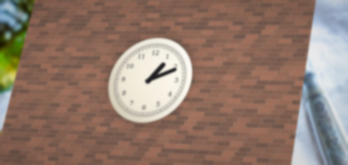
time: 1:11
